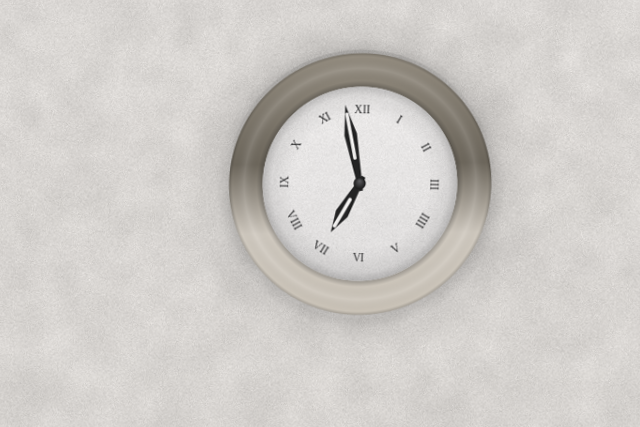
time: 6:58
